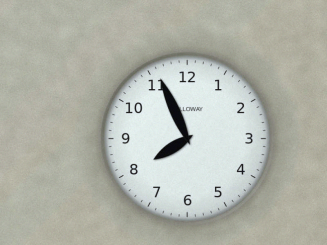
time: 7:56
